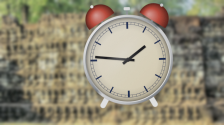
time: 1:46
